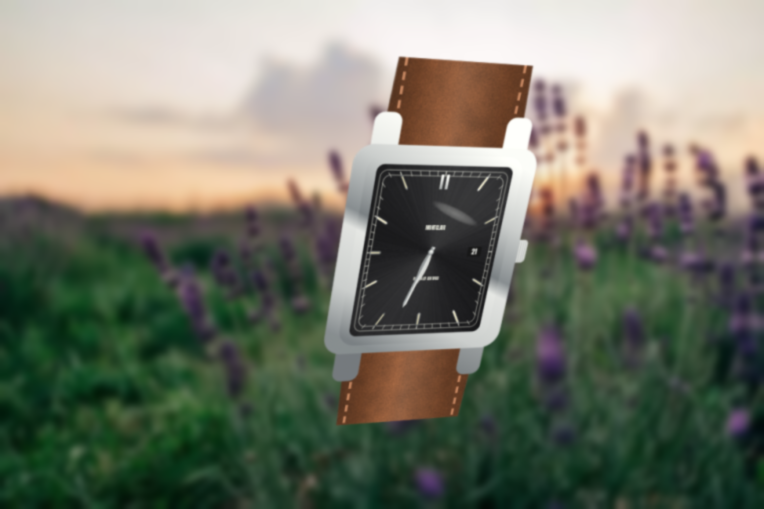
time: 6:33
